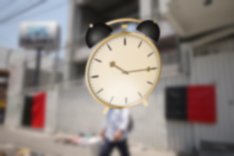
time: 10:15
